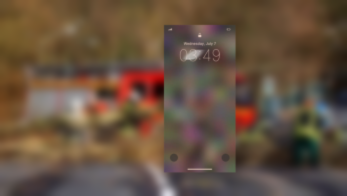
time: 3:49
